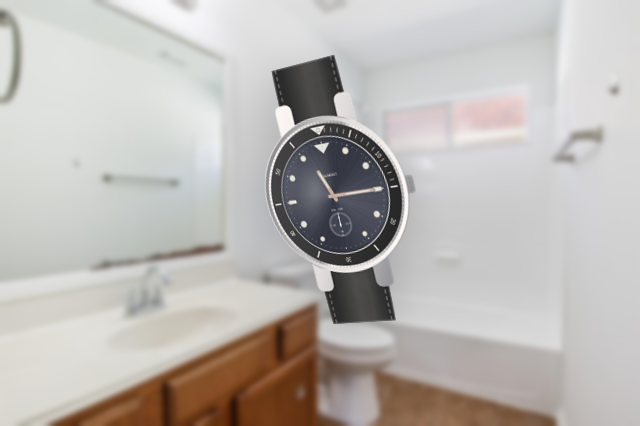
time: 11:15
